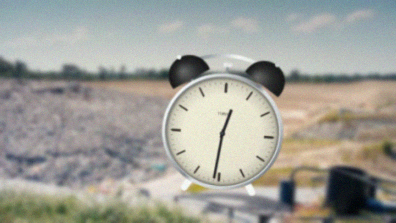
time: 12:31
